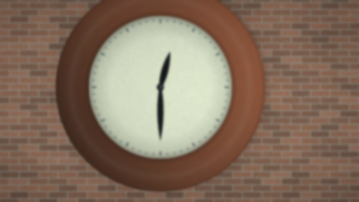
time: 12:30
